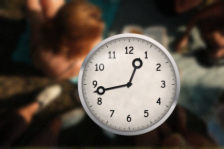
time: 12:43
